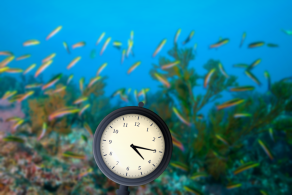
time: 4:15
